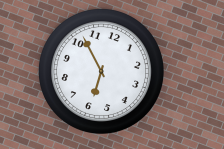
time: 5:52
